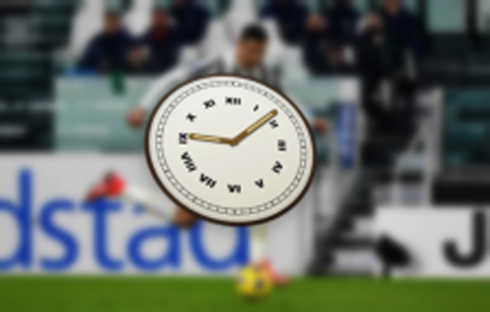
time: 9:08
